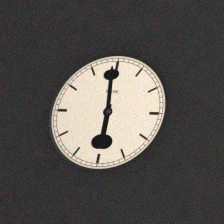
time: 5:59
